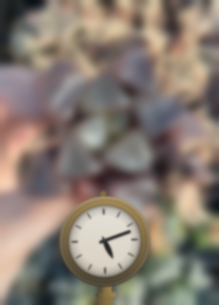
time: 5:12
